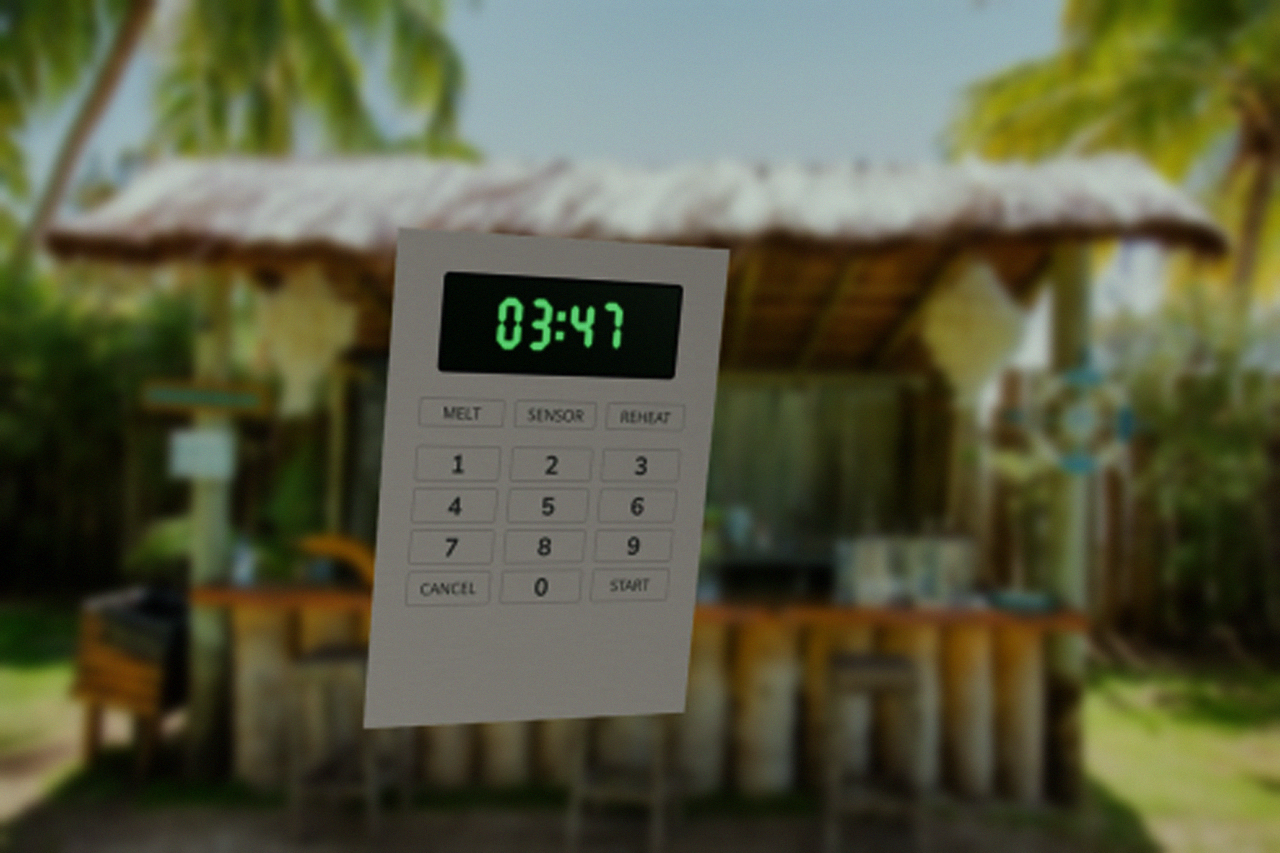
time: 3:47
